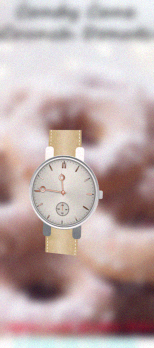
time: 11:46
